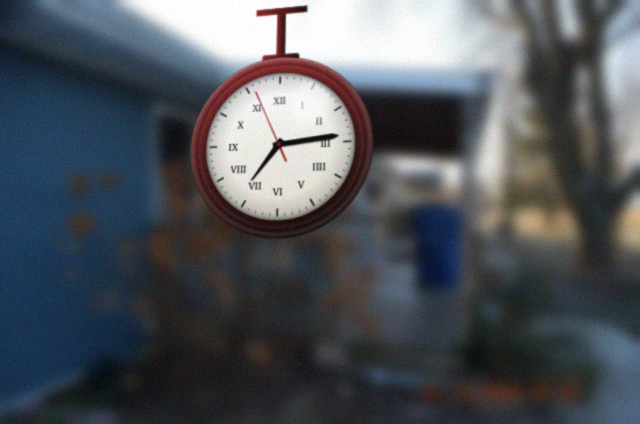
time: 7:13:56
